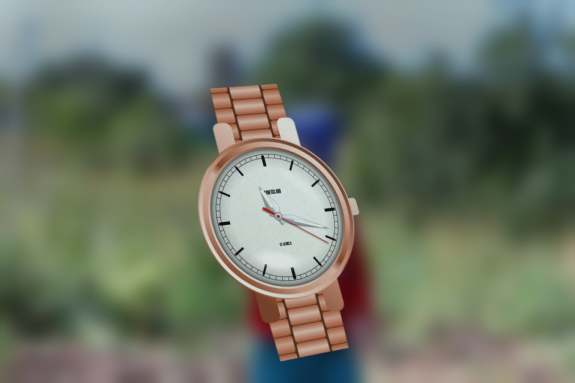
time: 11:18:21
